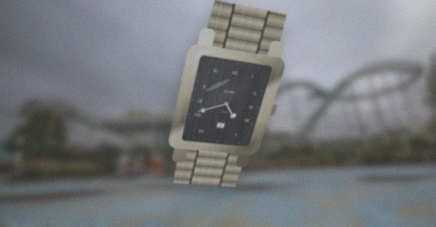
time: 4:41
